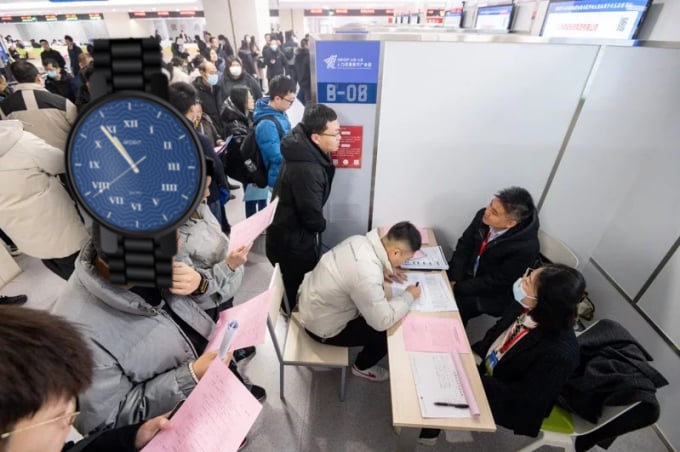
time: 10:53:39
